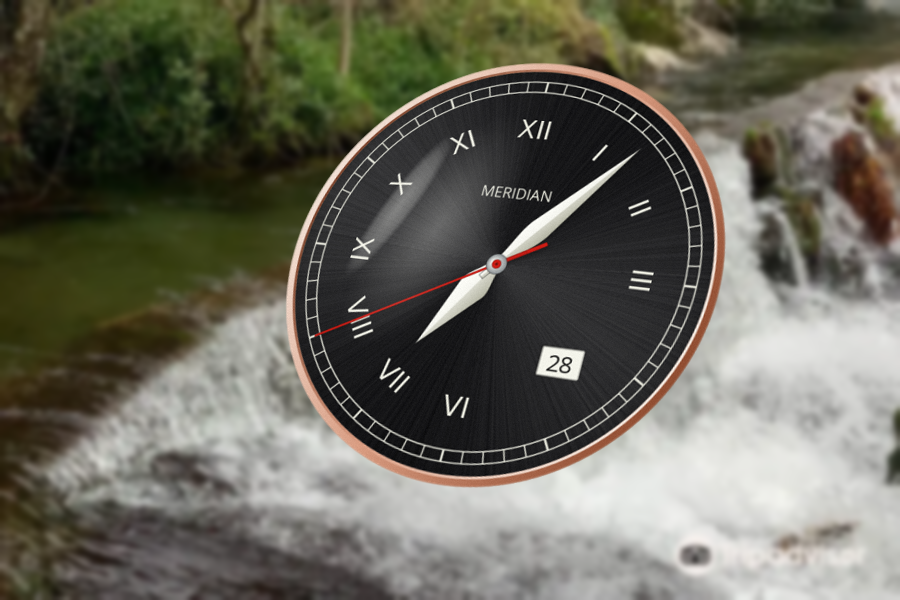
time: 7:06:40
